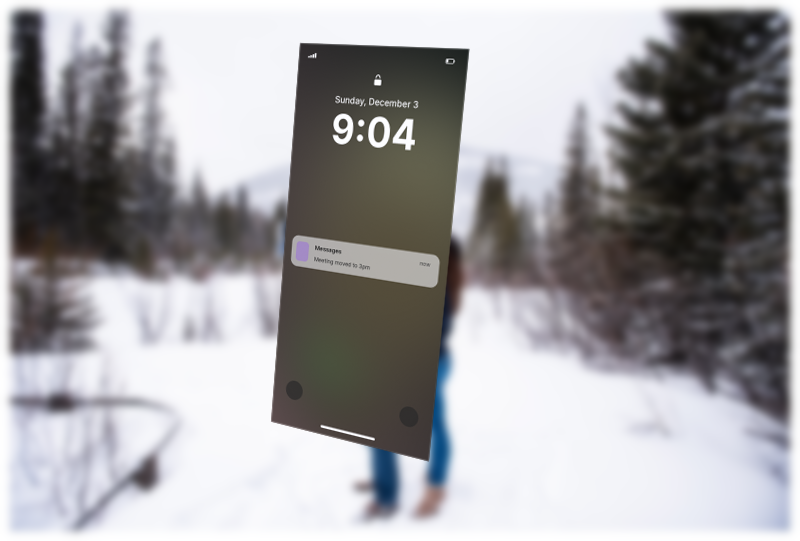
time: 9:04
